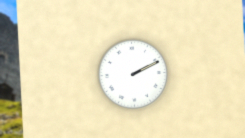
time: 2:11
